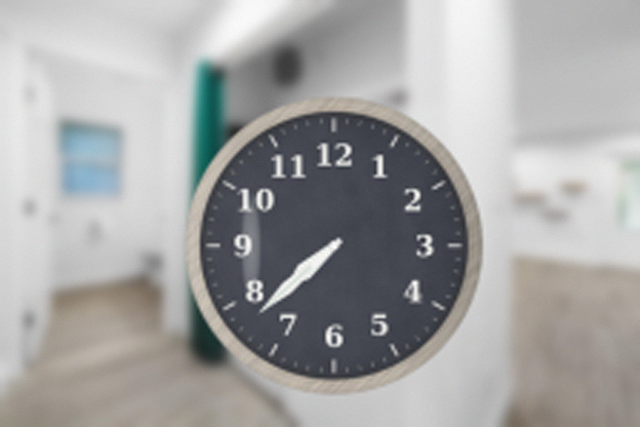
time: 7:38
